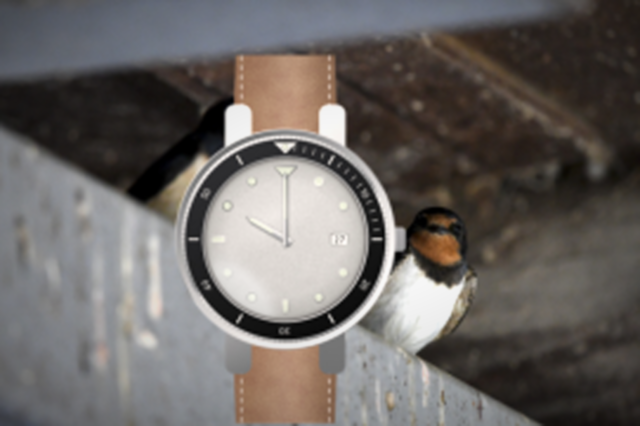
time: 10:00
